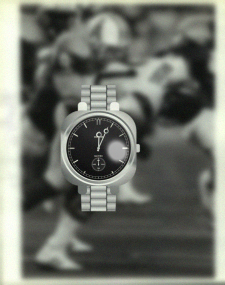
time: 12:04
